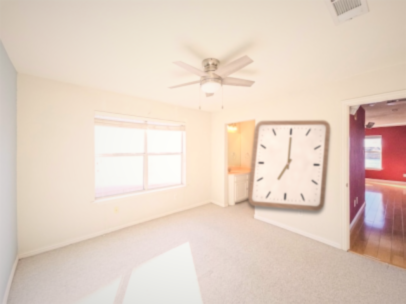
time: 7:00
